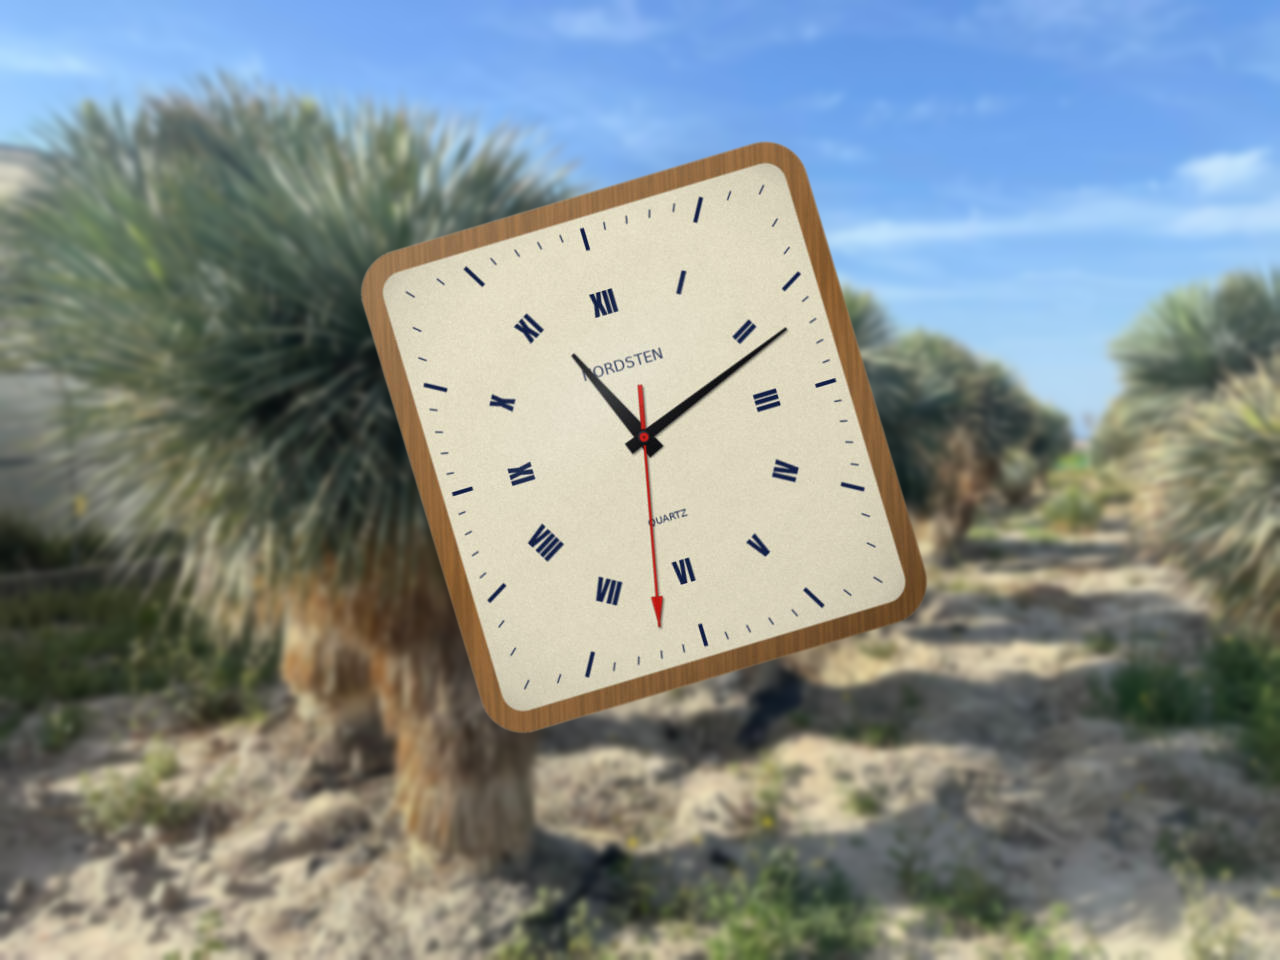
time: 11:11:32
